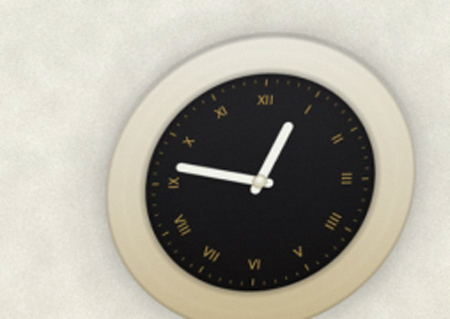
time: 12:47
